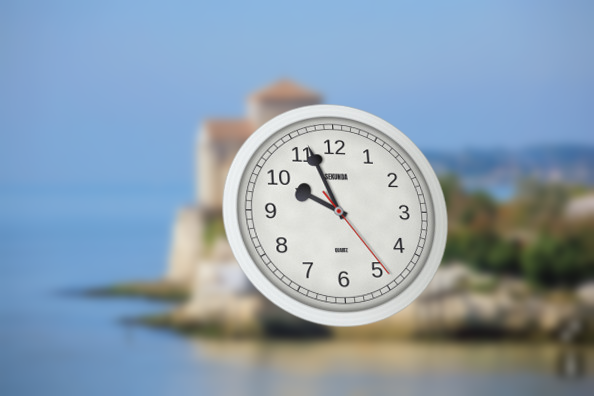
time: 9:56:24
